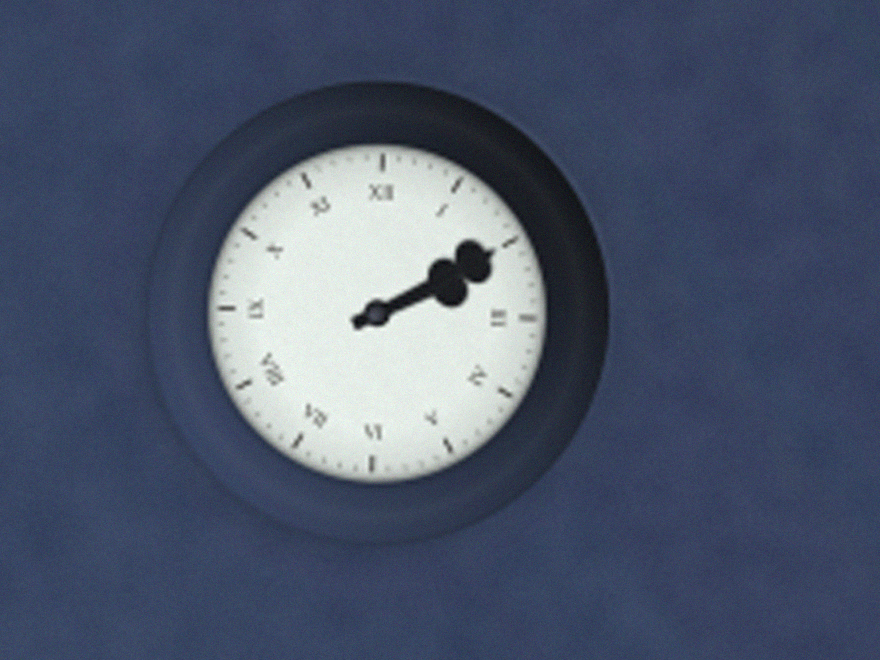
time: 2:10
